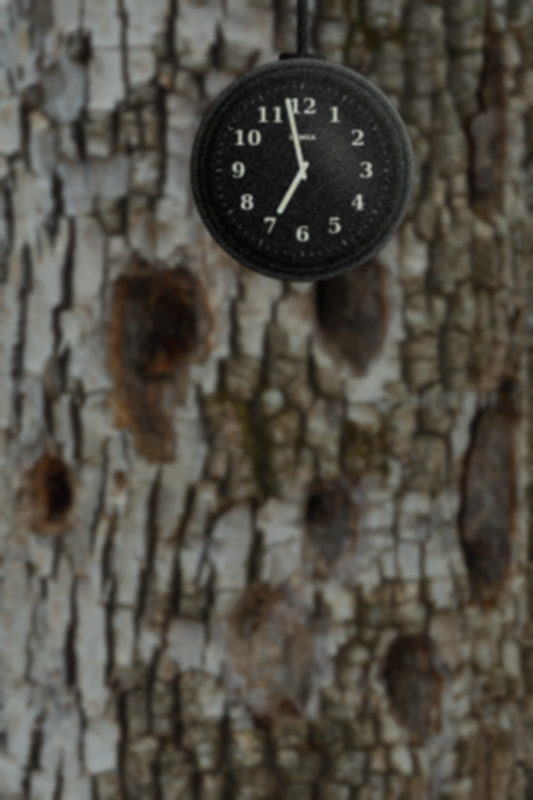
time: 6:58
